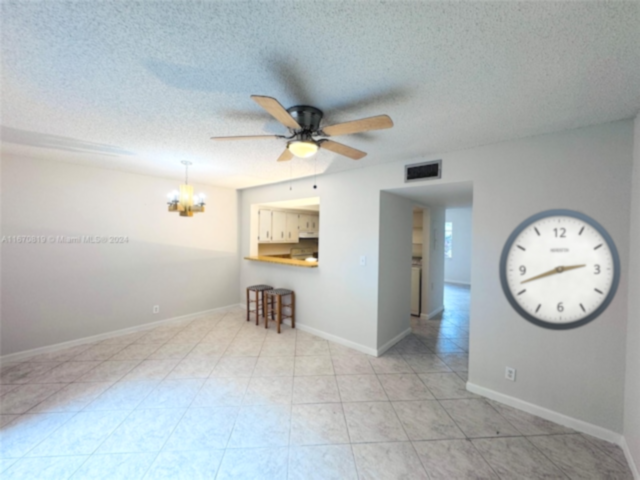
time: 2:42
